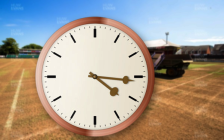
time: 4:16
